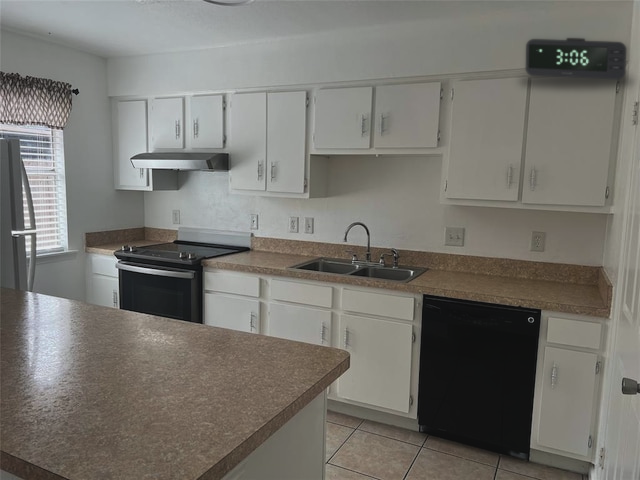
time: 3:06
